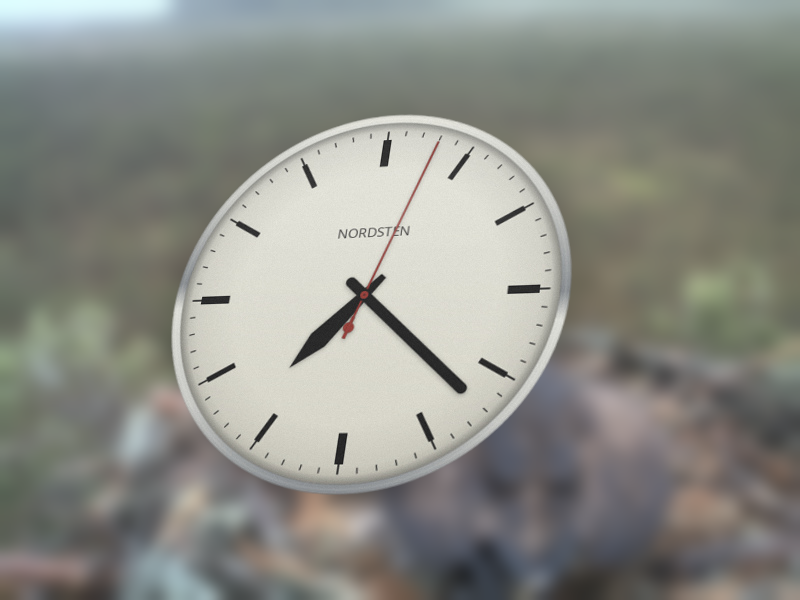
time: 7:22:03
